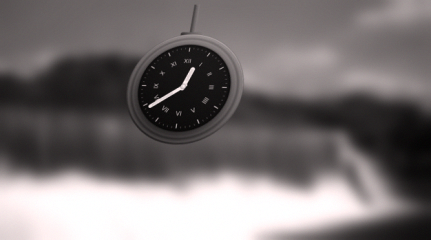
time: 12:39
